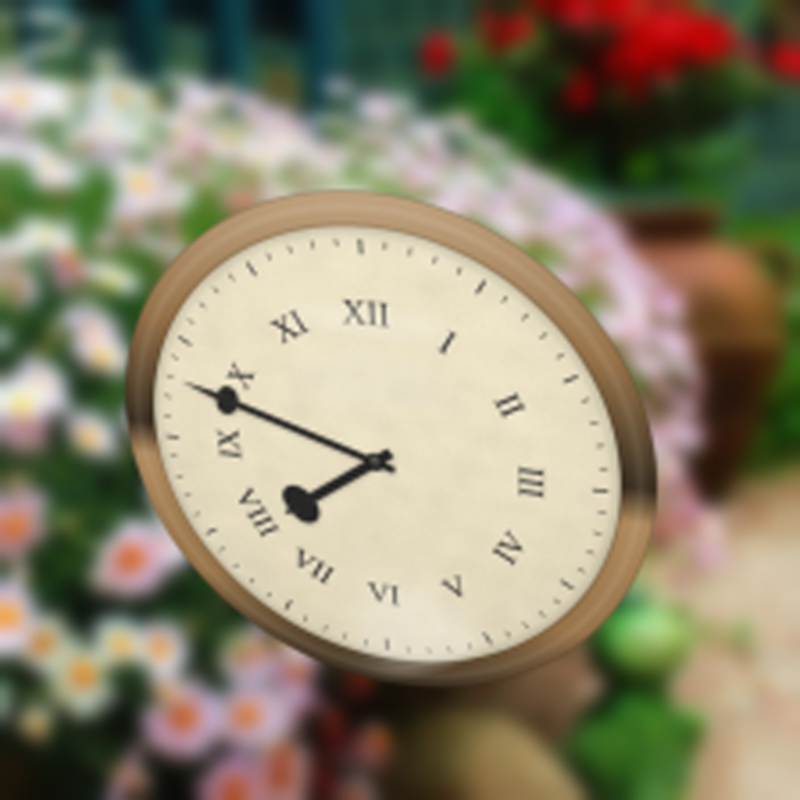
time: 7:48
